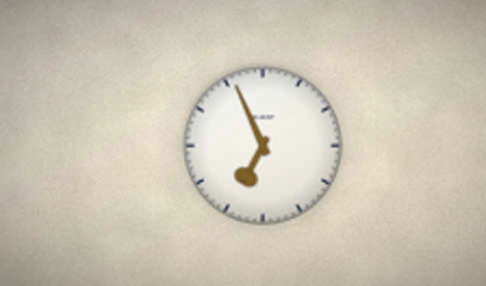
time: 6:56
